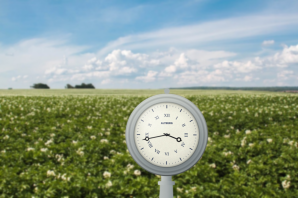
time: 3:43
